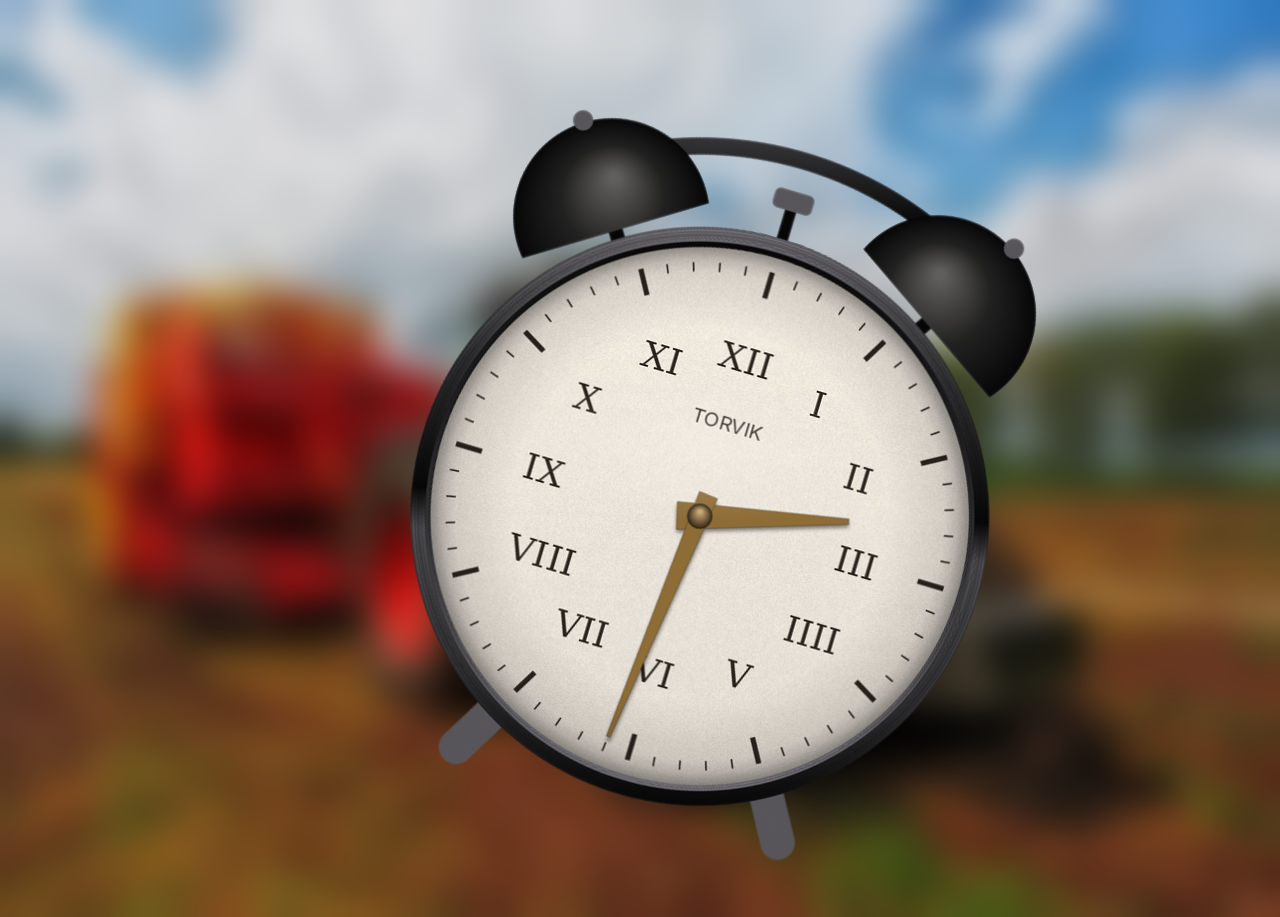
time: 2:31
